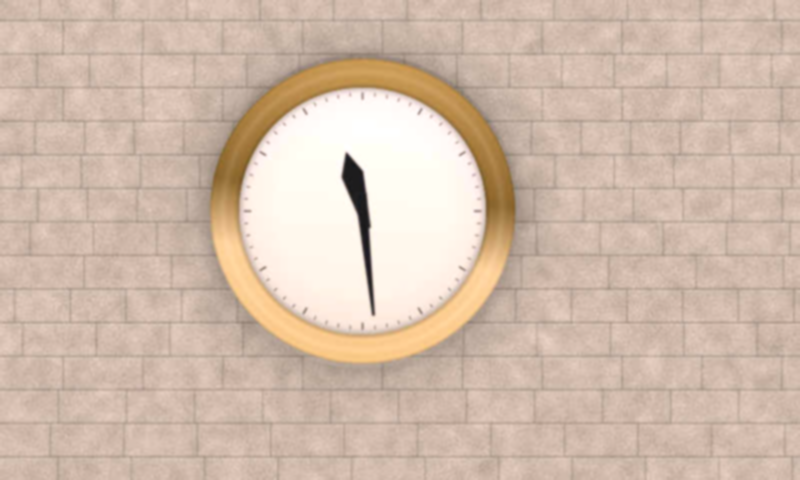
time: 11:29
